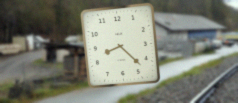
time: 8:23
